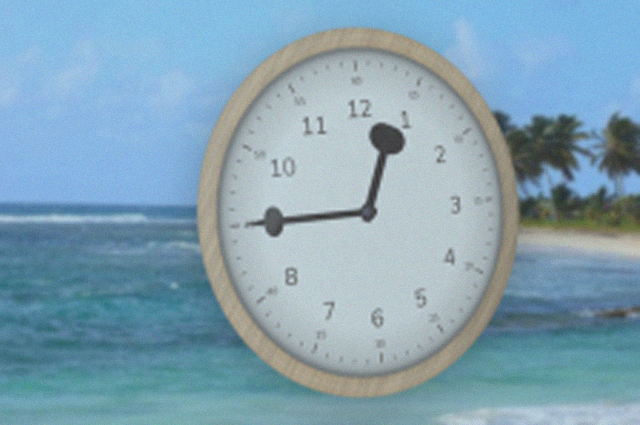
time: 12:45
